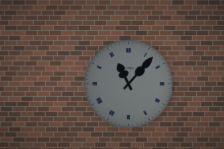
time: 11:07
